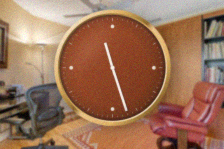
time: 11:27
